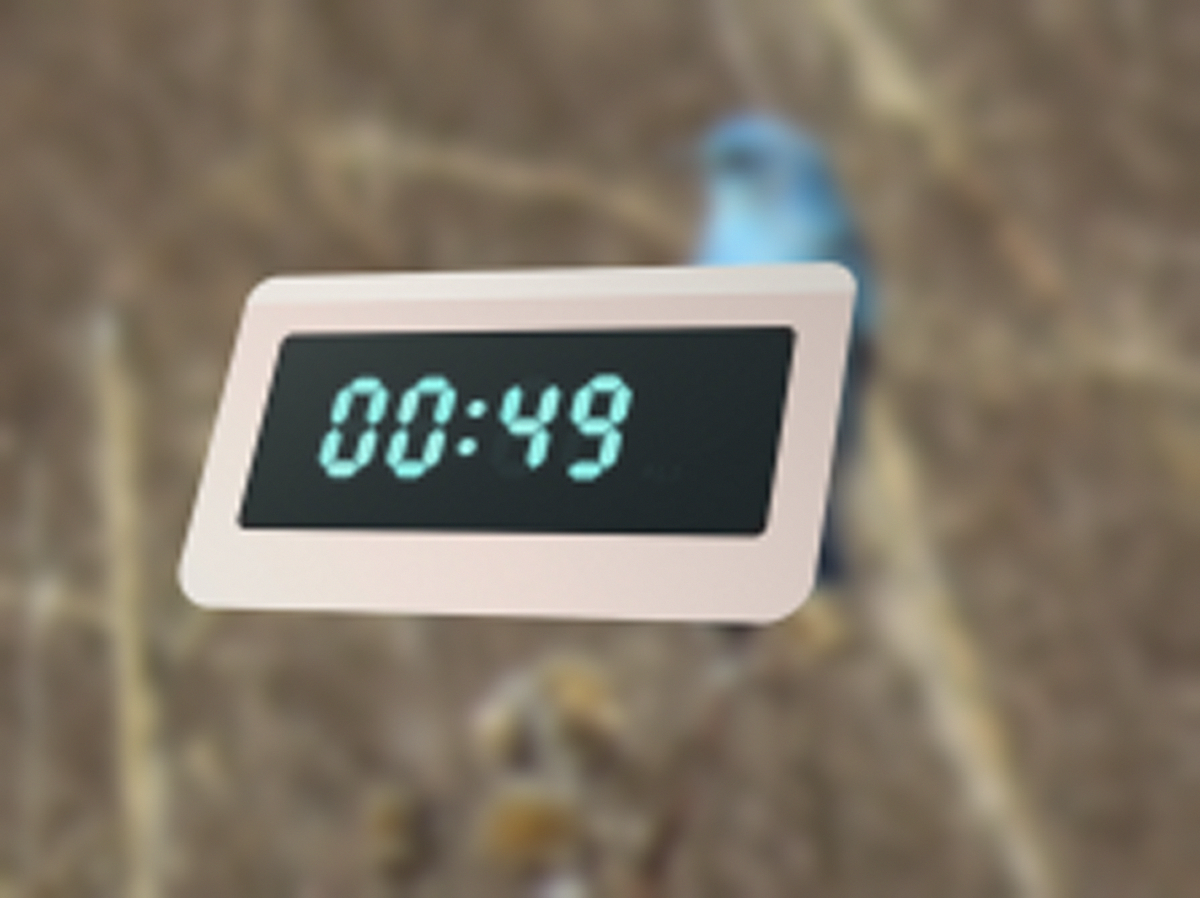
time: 0:49
